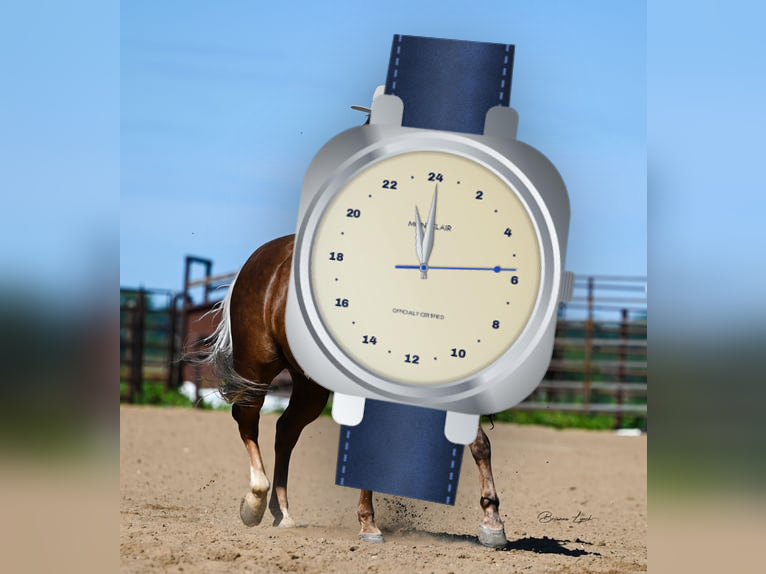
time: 23:00:14
